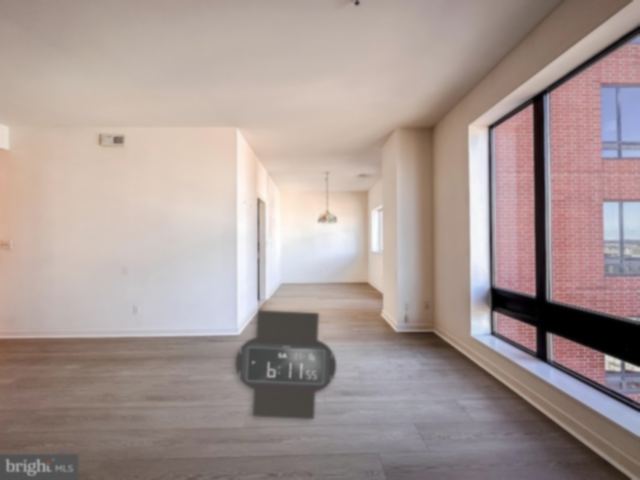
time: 6:11
